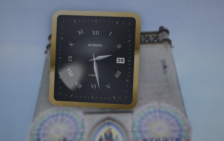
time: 2:28
